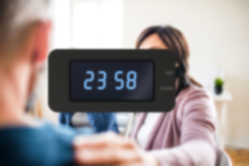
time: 23:58
